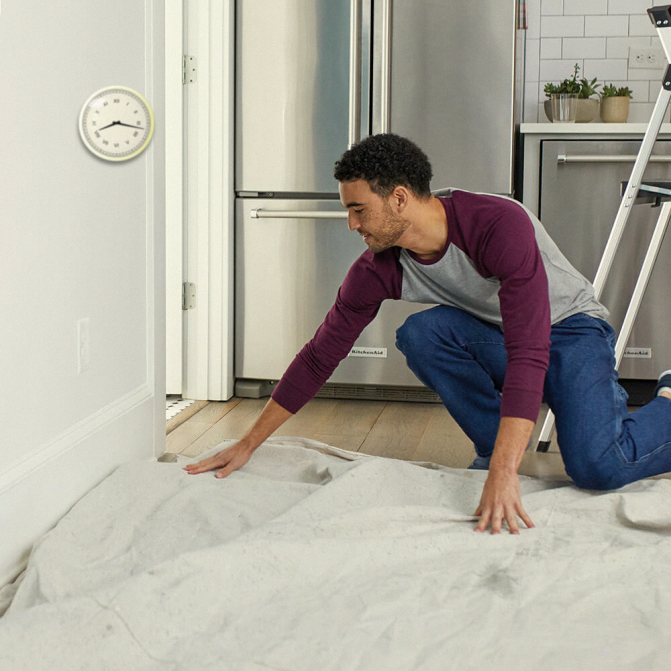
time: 8:17
